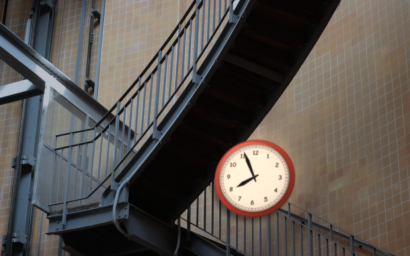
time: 7:56
